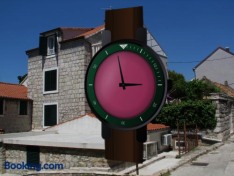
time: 2:58
